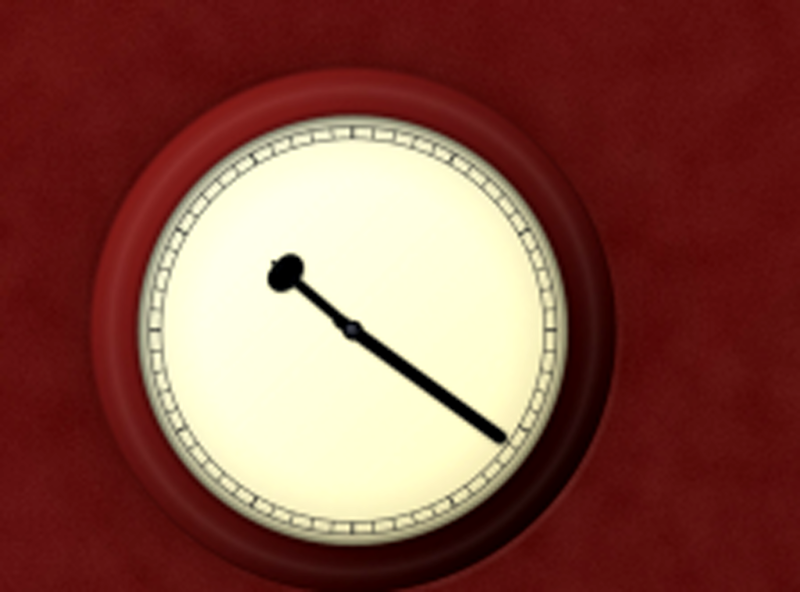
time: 10:21
